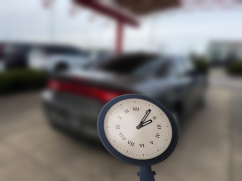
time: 2:06
